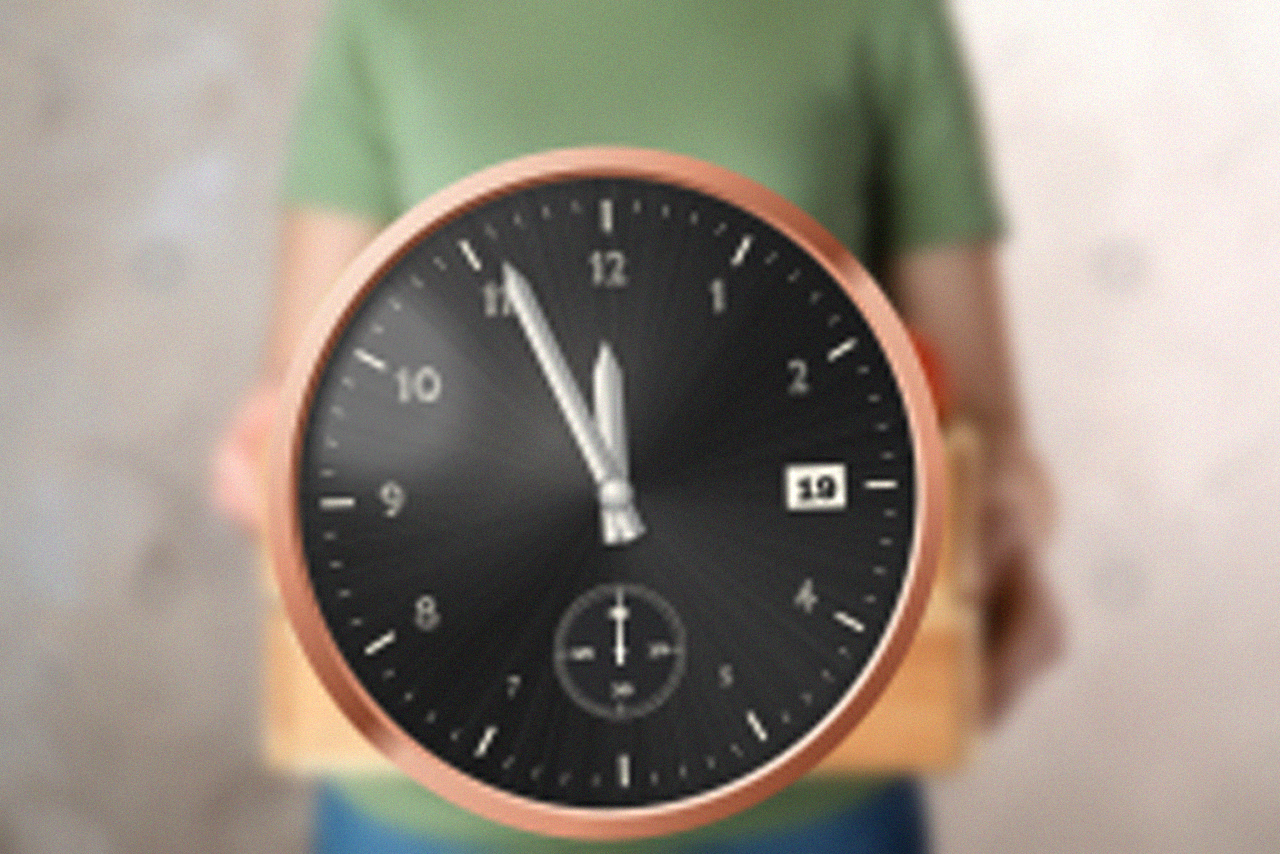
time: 11:56
